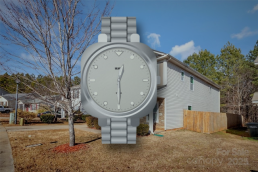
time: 12:30
